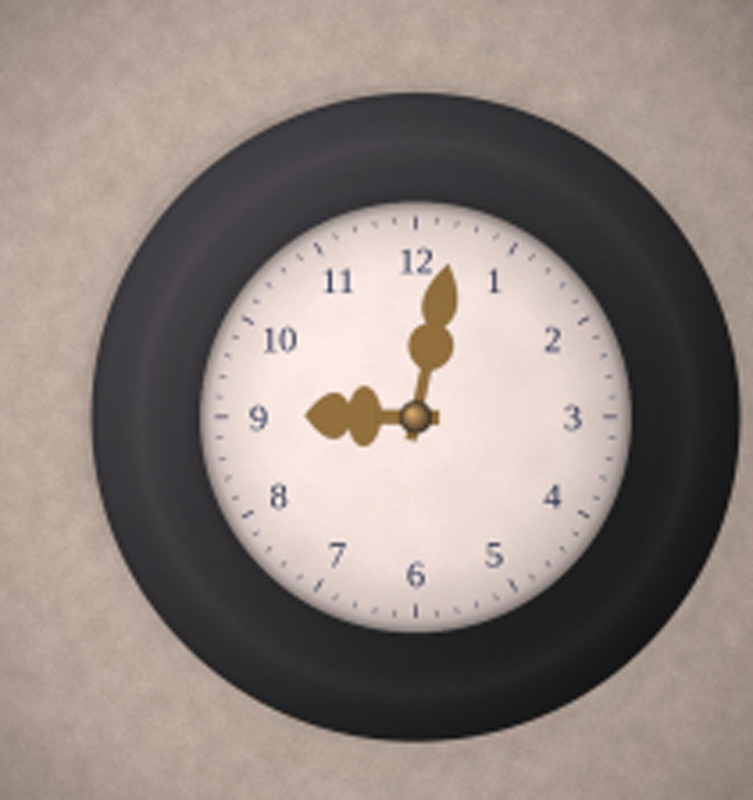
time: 9:02
